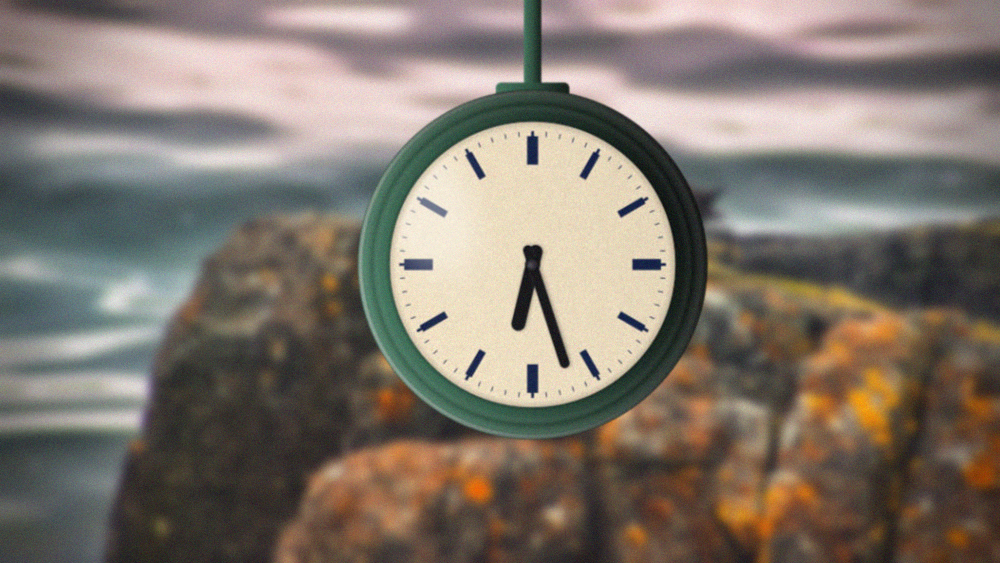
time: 6:27
